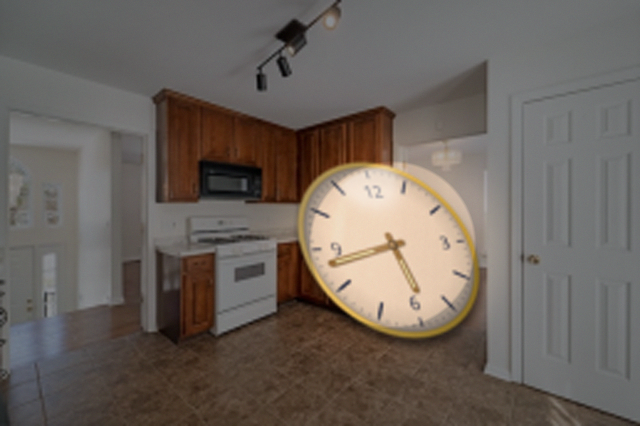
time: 5:43
